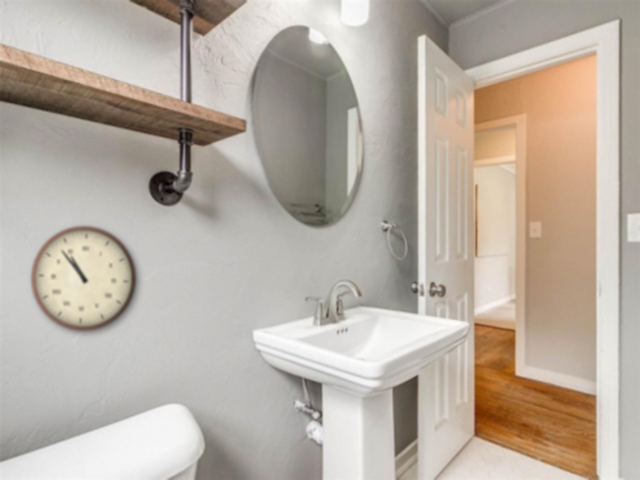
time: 10:53
